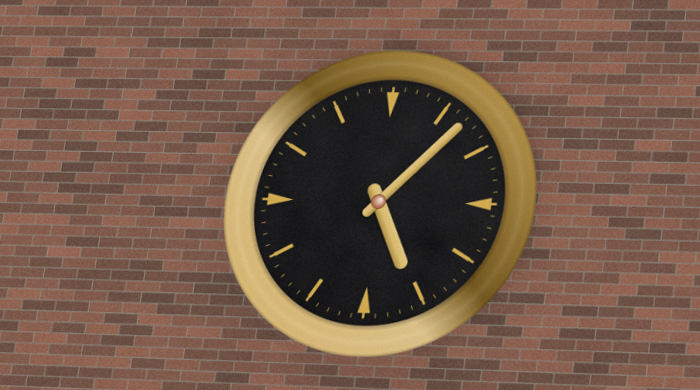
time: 5:07
